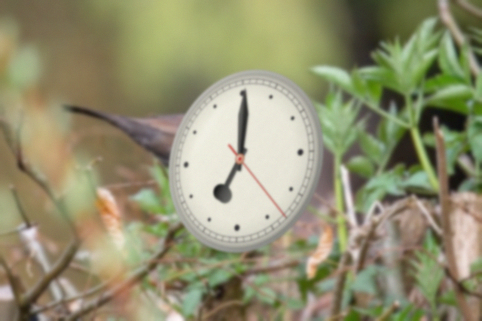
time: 7:00:23
